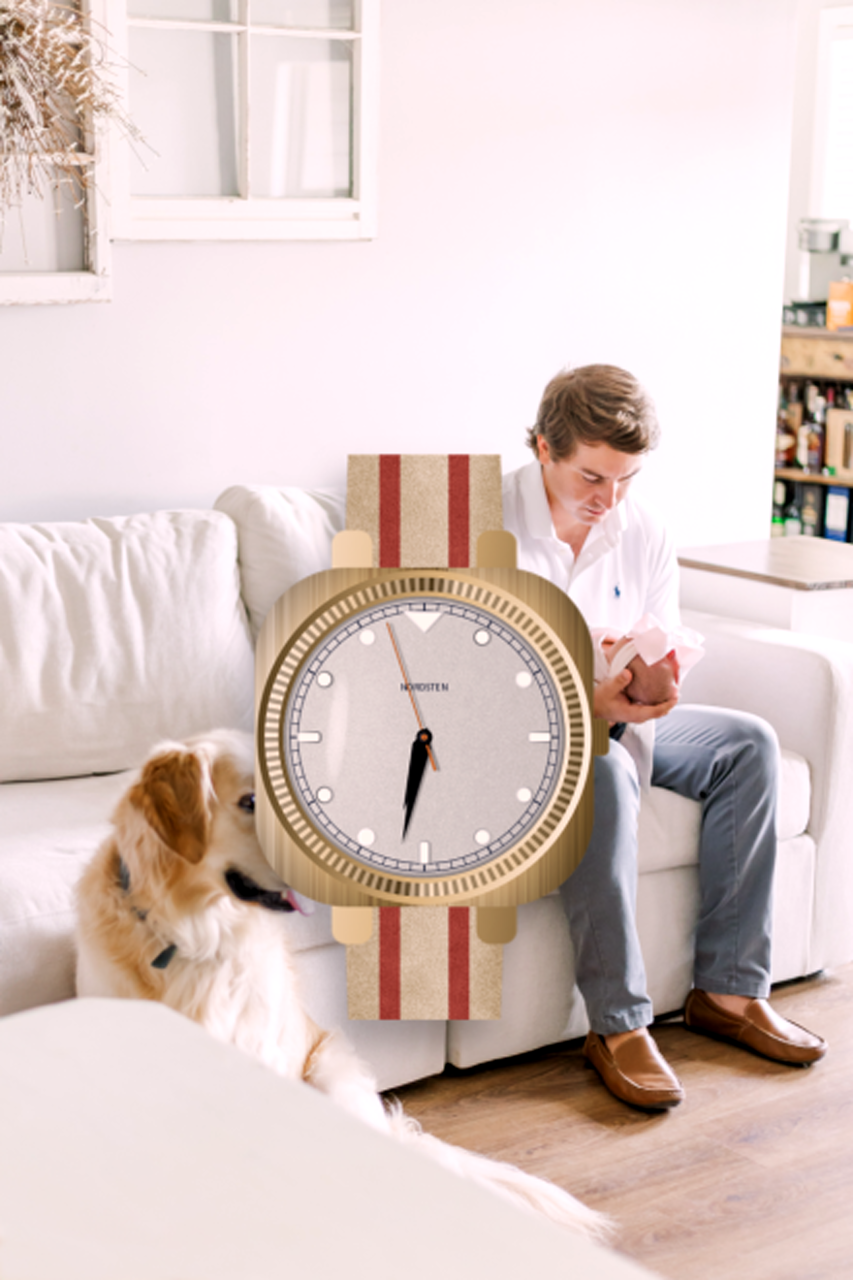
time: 6:31:57
